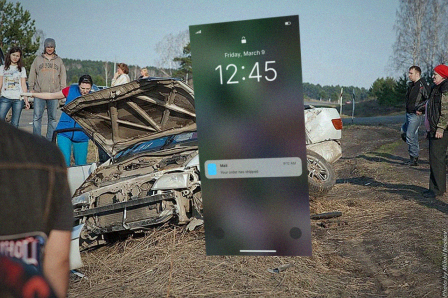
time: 12:45
